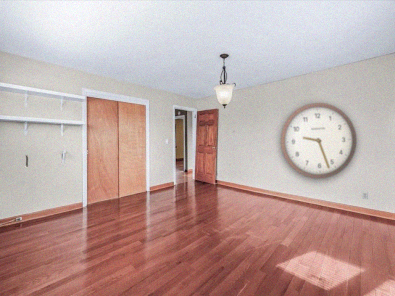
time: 9:27
